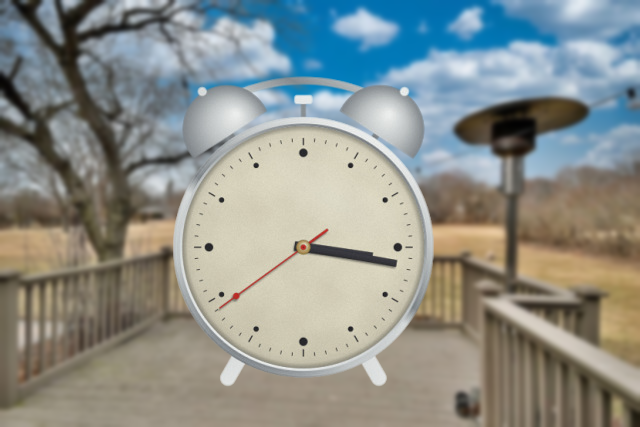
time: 3:16:39
